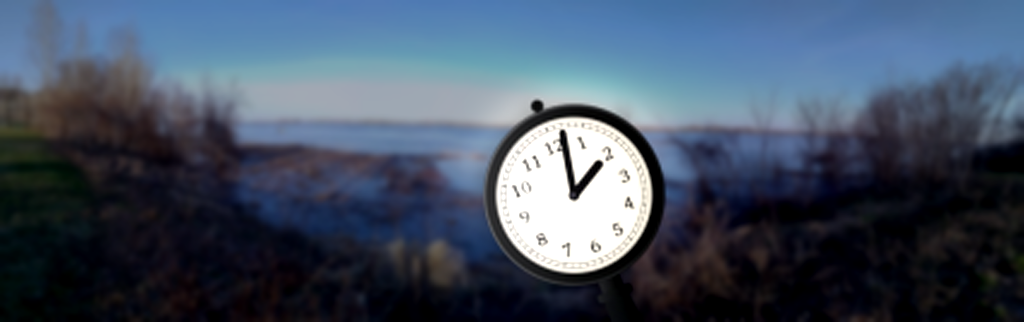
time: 2:02
